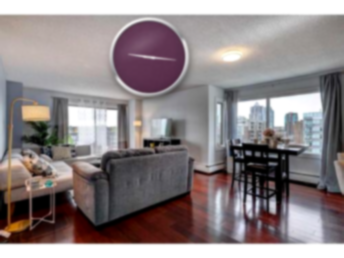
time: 9:16
